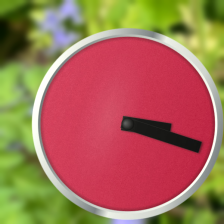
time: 3:18
